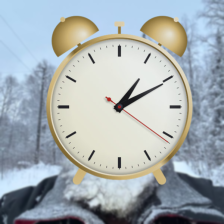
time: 1:10:21
